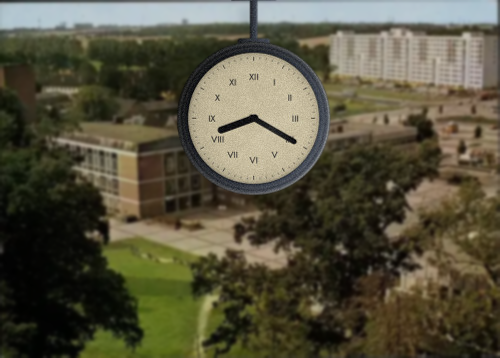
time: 8:20
